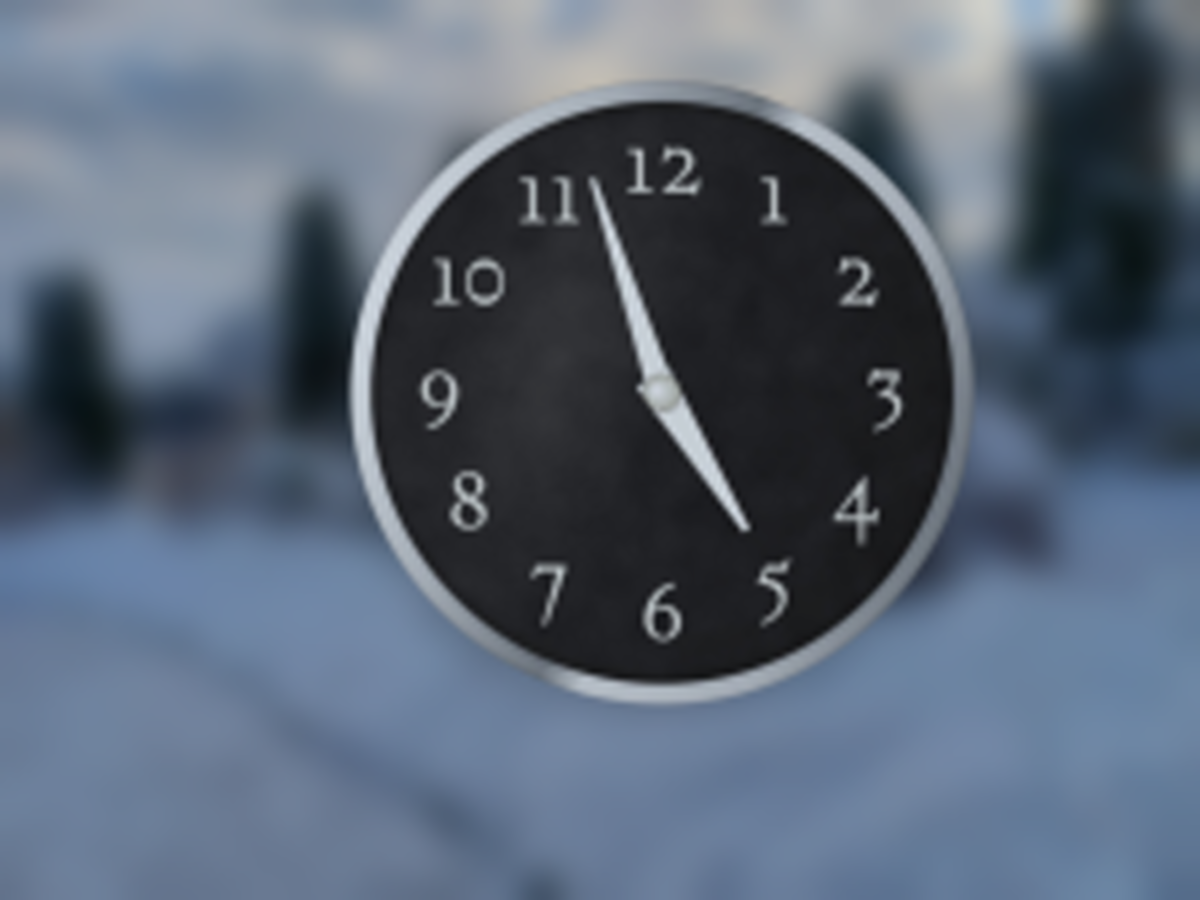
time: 4:57
